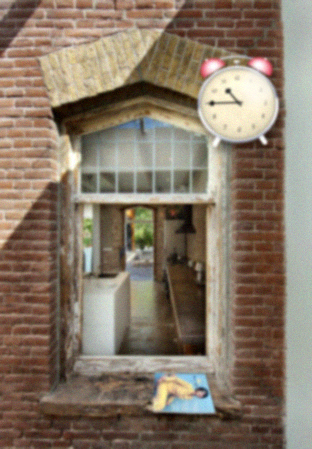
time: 10:45
